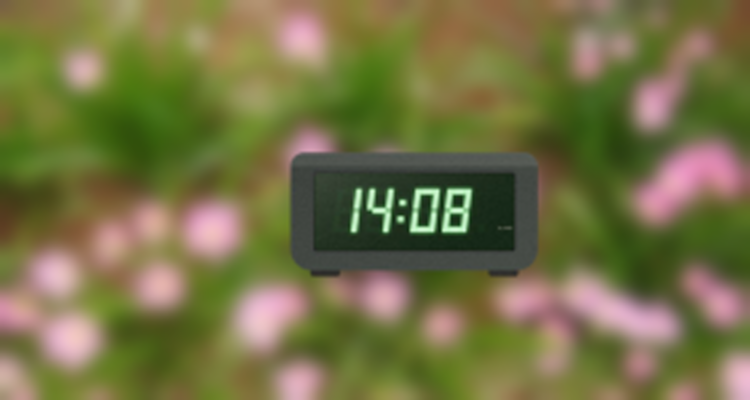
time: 14:08
